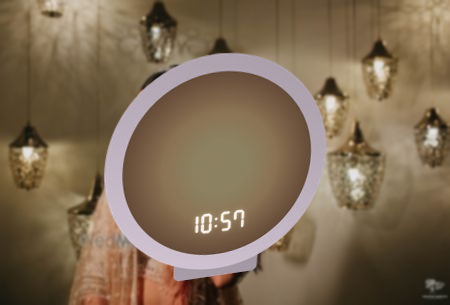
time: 10:57
